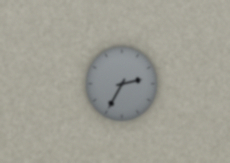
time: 2:35
